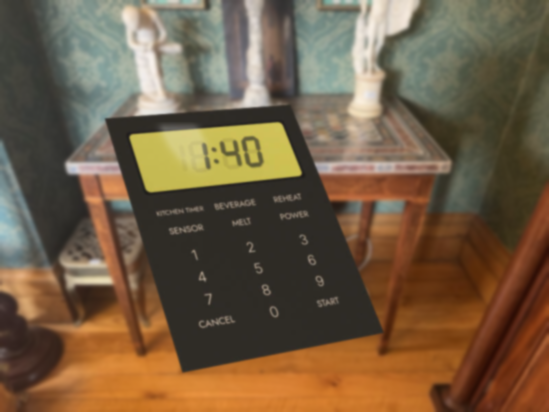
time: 1:40
